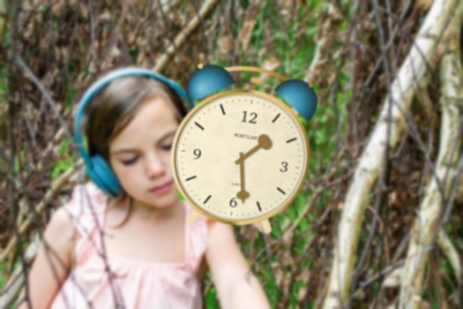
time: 1:28
